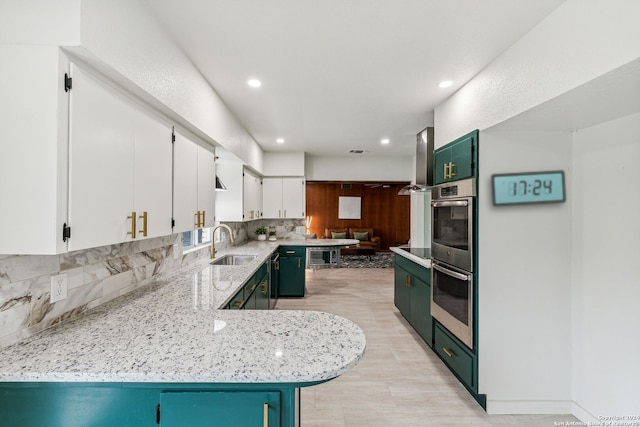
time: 17:24
